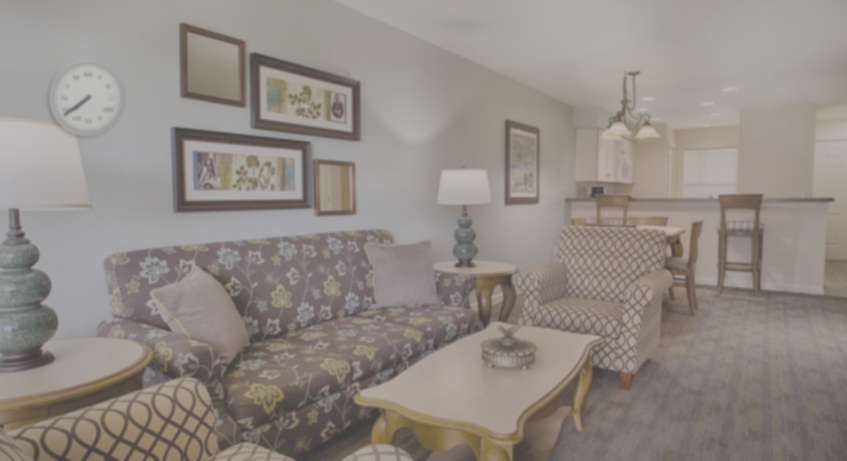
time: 7:39
